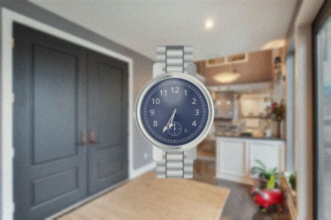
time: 6:35
